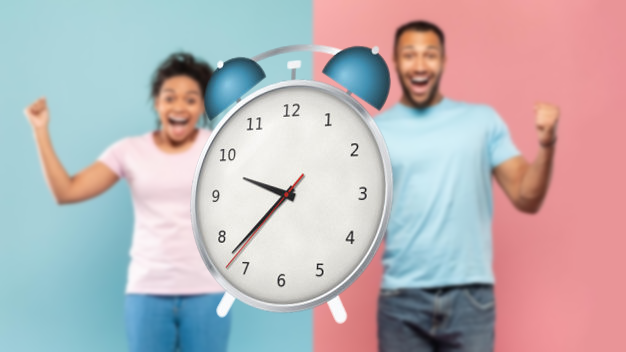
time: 9:37:37
